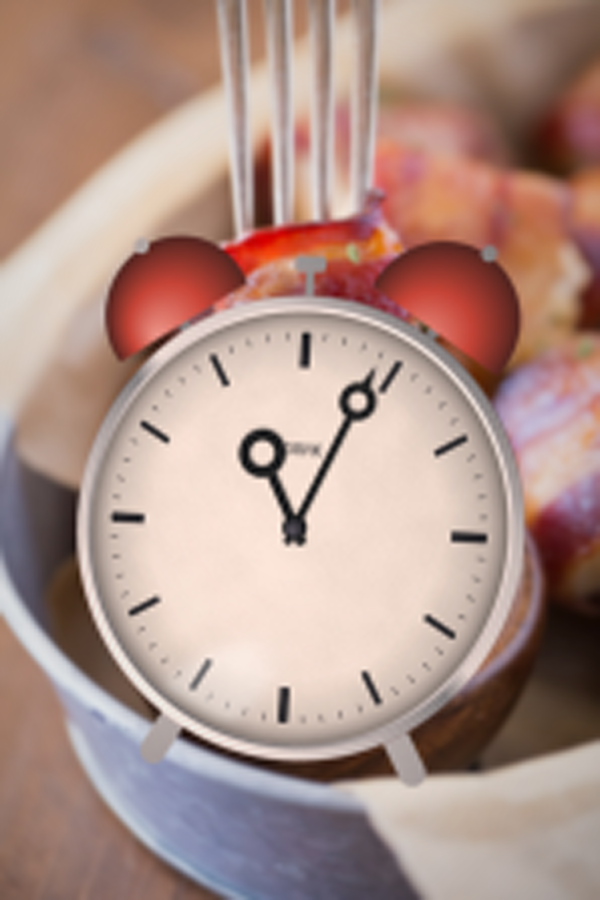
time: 11:04
